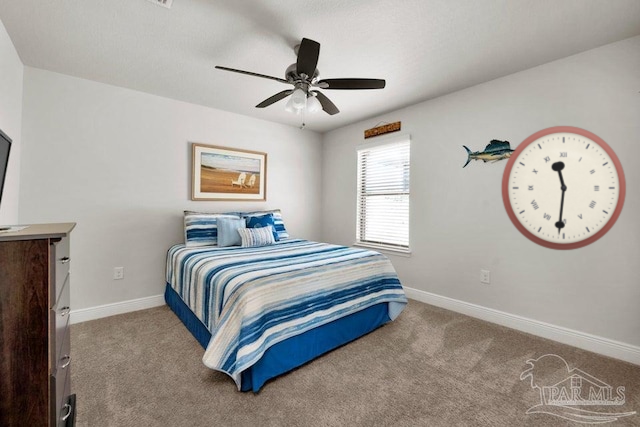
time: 11:31
